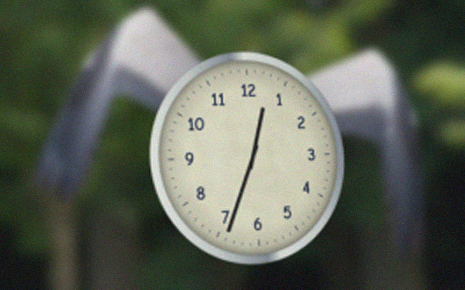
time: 12:34
